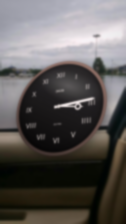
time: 3:14
